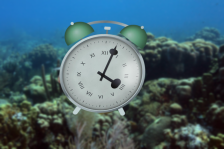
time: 4:03
